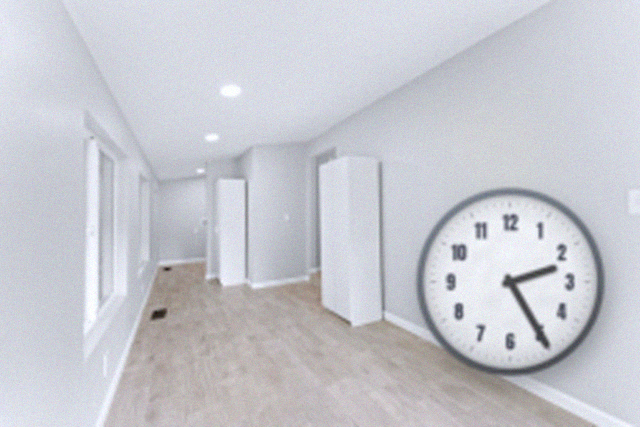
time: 2:25
